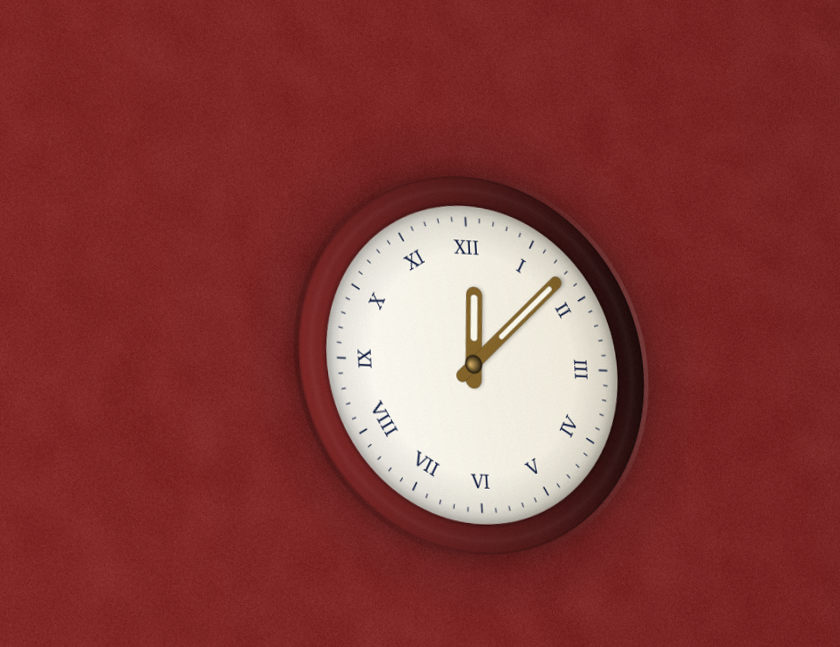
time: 12:08
